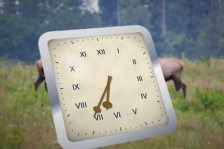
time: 6:36
